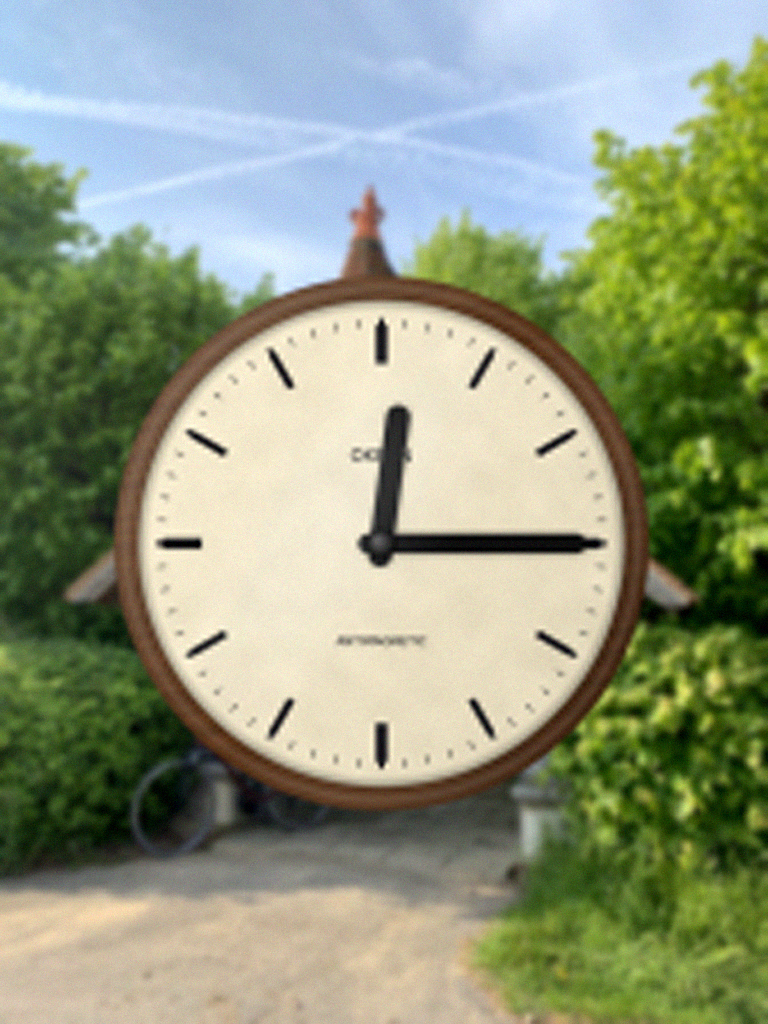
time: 12:15
